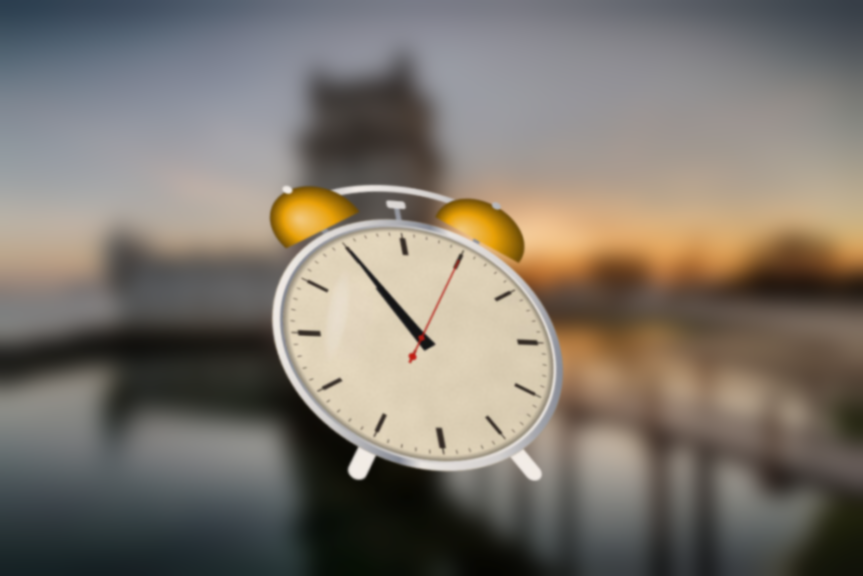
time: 10:55:05
